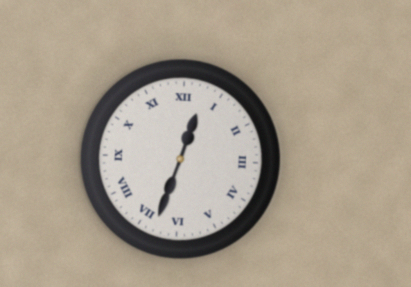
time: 12:33
